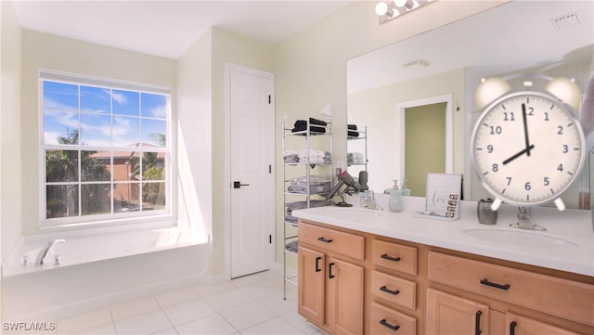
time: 7:59
